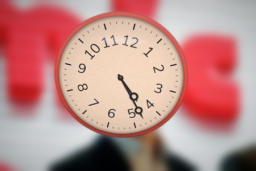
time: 4:23
